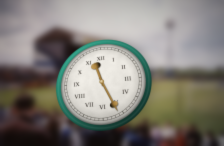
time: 11:26
